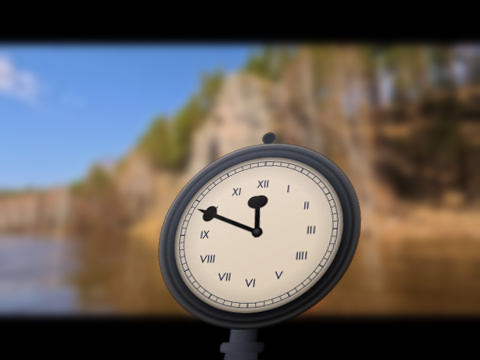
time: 11:49
